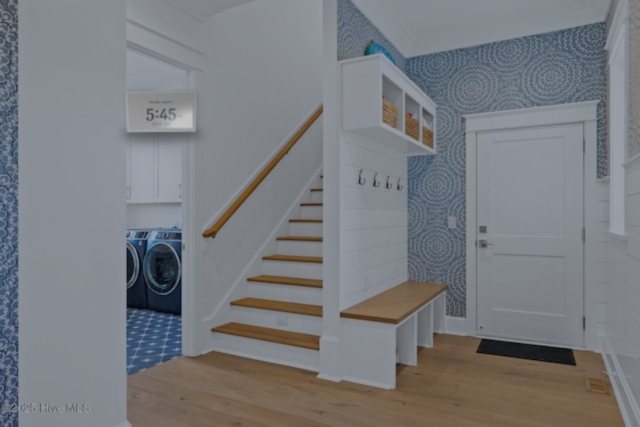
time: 5:45
